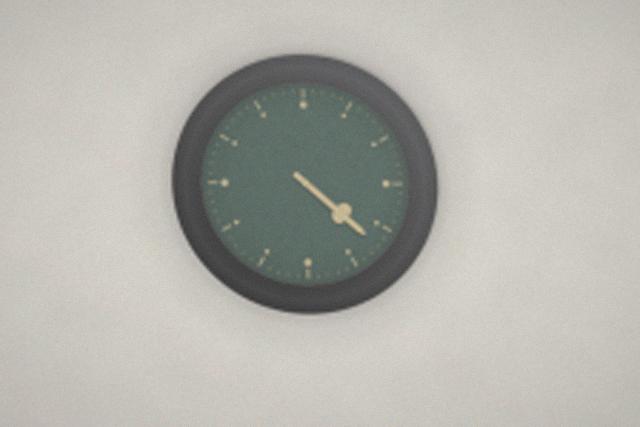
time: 4:22
